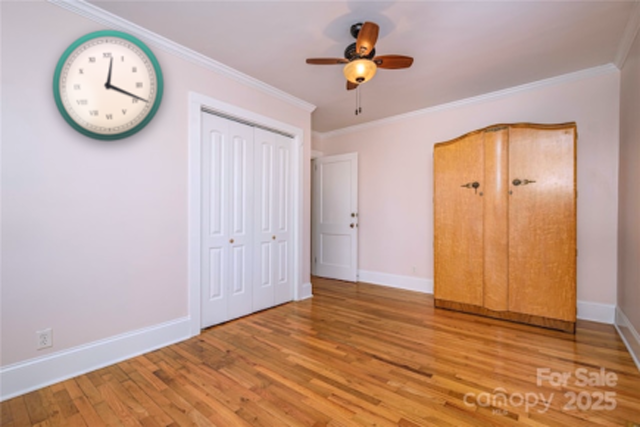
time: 12:19
